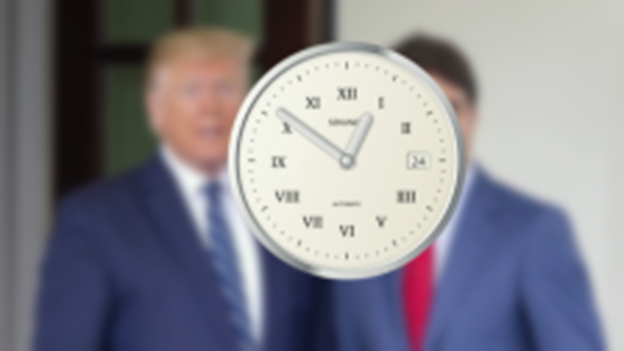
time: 12:51
